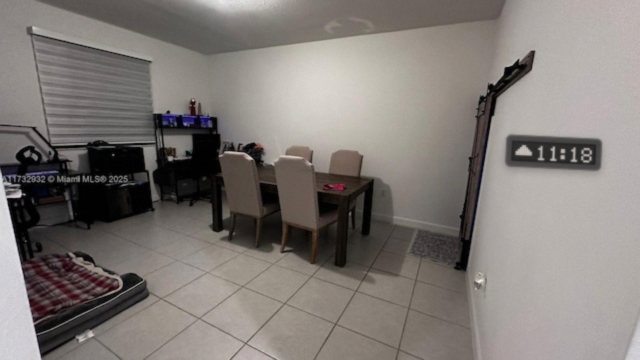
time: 11:18
